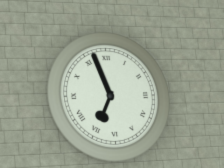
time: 6:57
